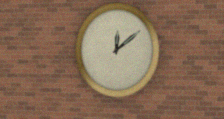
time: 12:09
